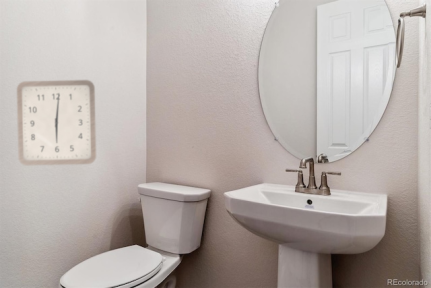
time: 6:01
